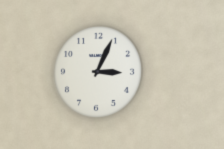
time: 3:04
